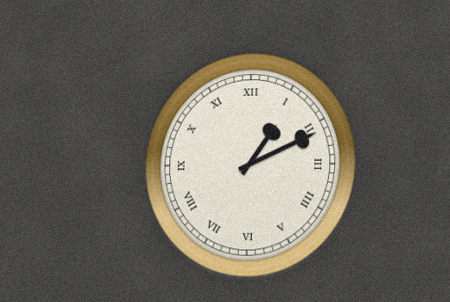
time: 1:11
